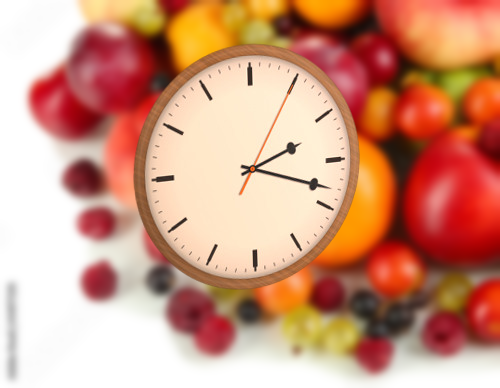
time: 2:18:05
